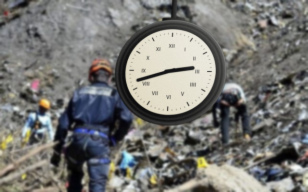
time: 2:42
